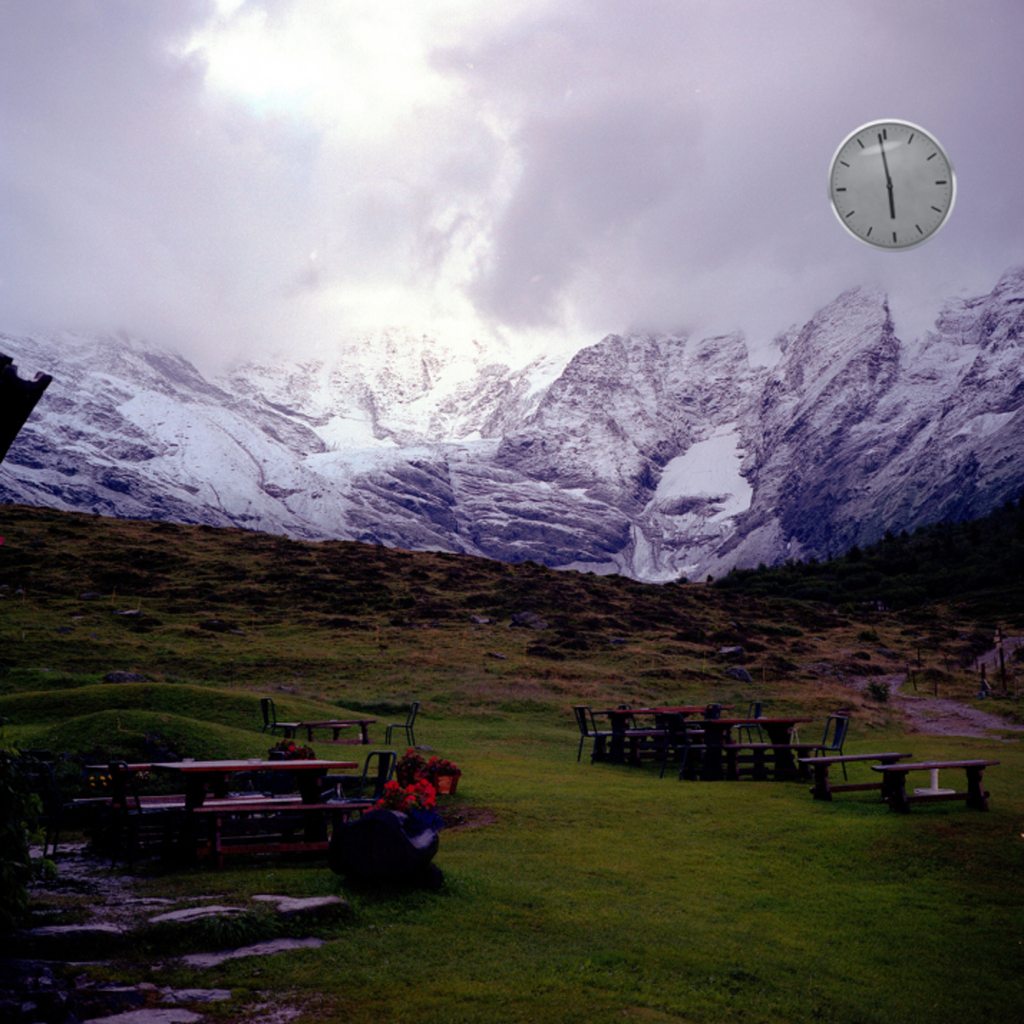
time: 5:59
